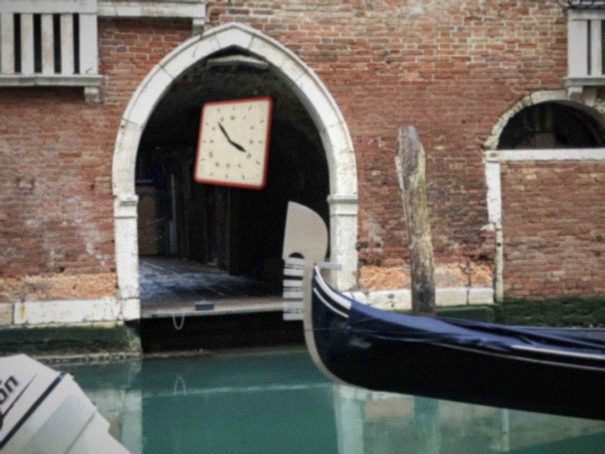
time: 3:53
